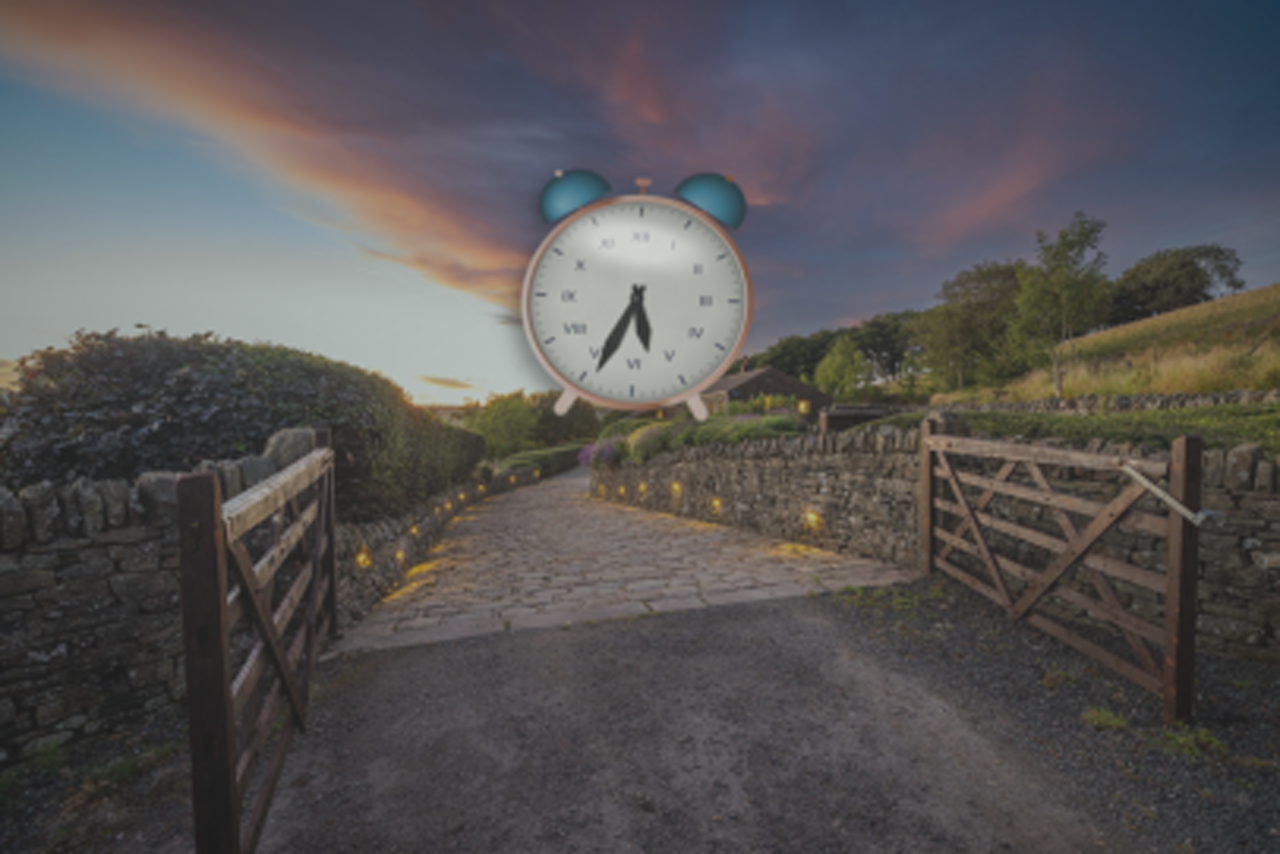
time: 5:34
